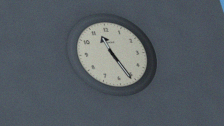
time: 11:26
